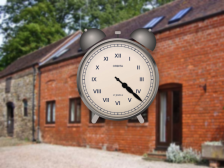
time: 4:22
